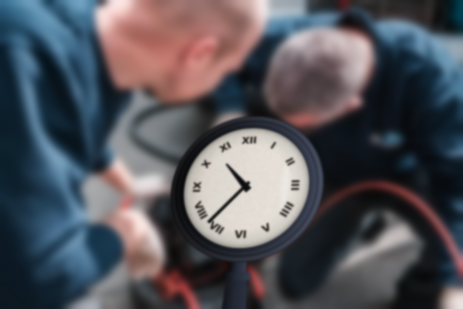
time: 10:37
